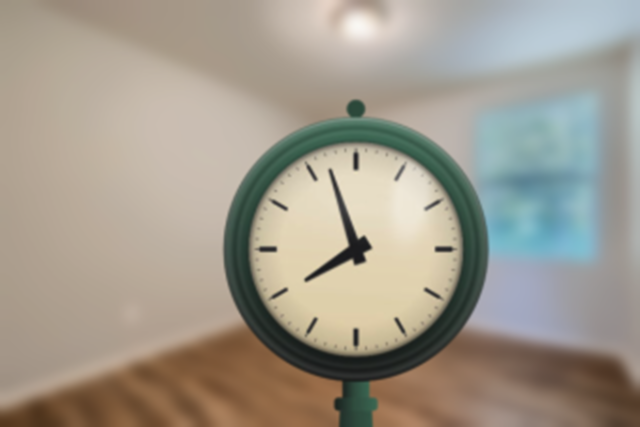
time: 7:57
